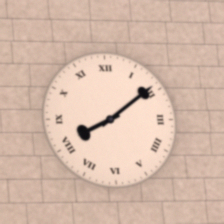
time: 8:09
